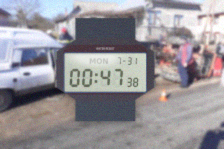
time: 0:47:38
